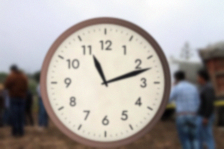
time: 11:12
